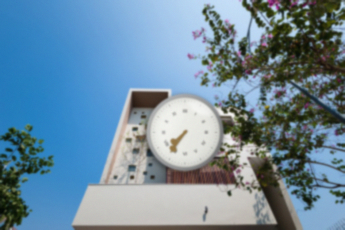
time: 7:36
